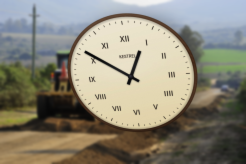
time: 12:51
